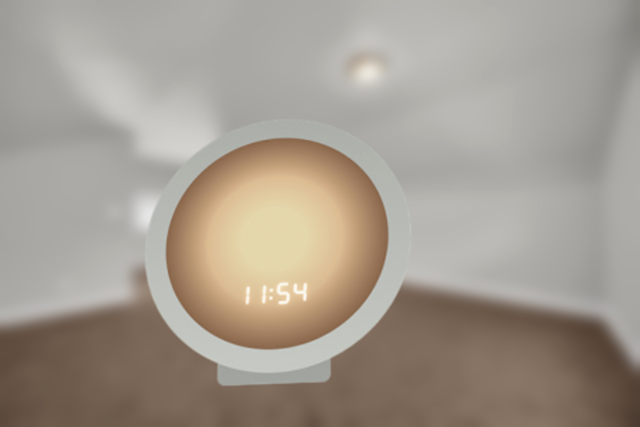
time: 11:54
